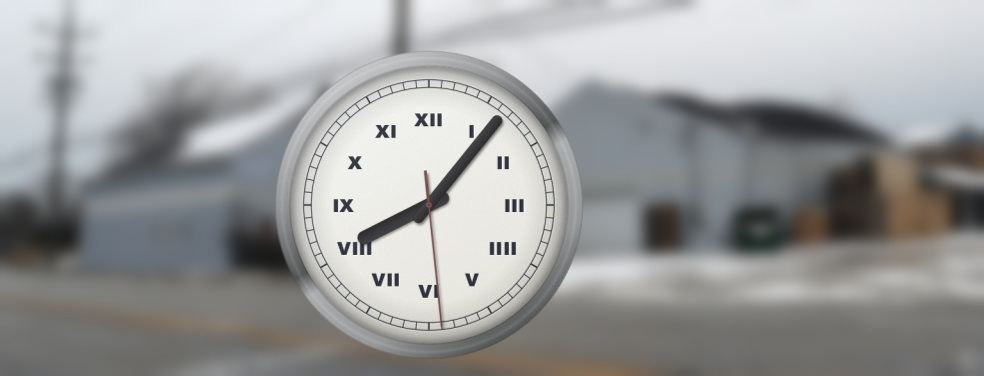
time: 8:06:29
